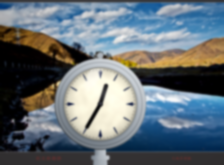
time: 12:35
